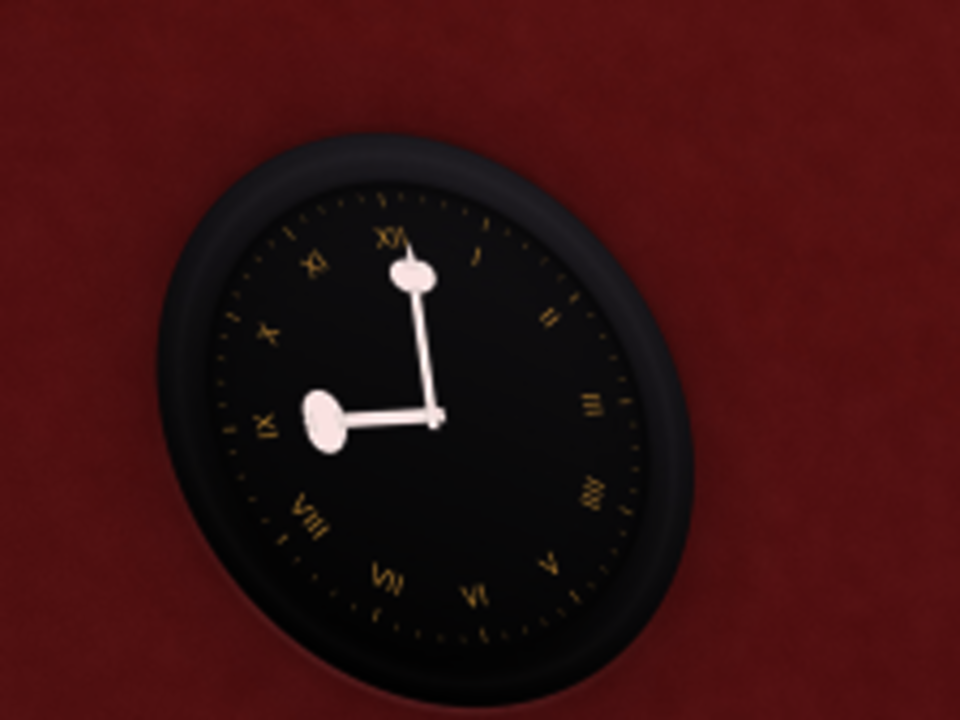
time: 9:01
